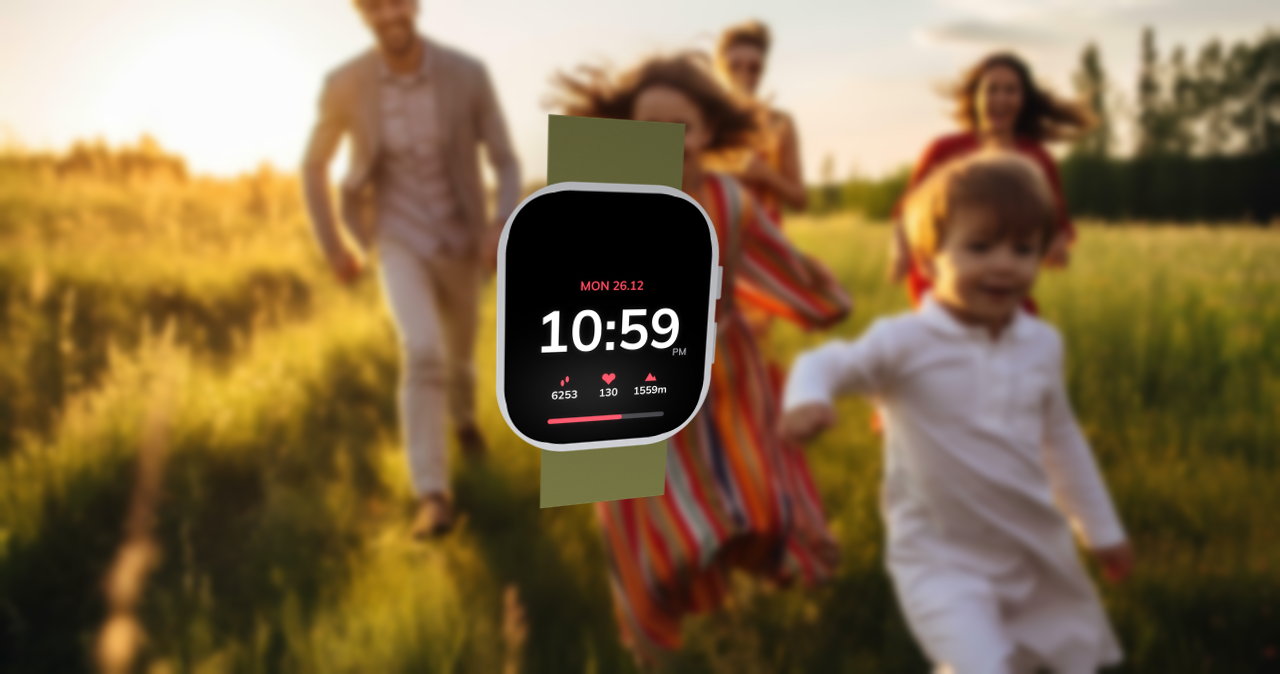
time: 10:59
